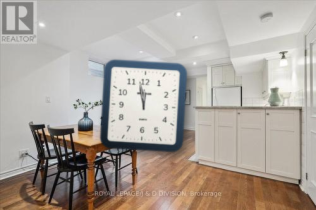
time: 11:58
